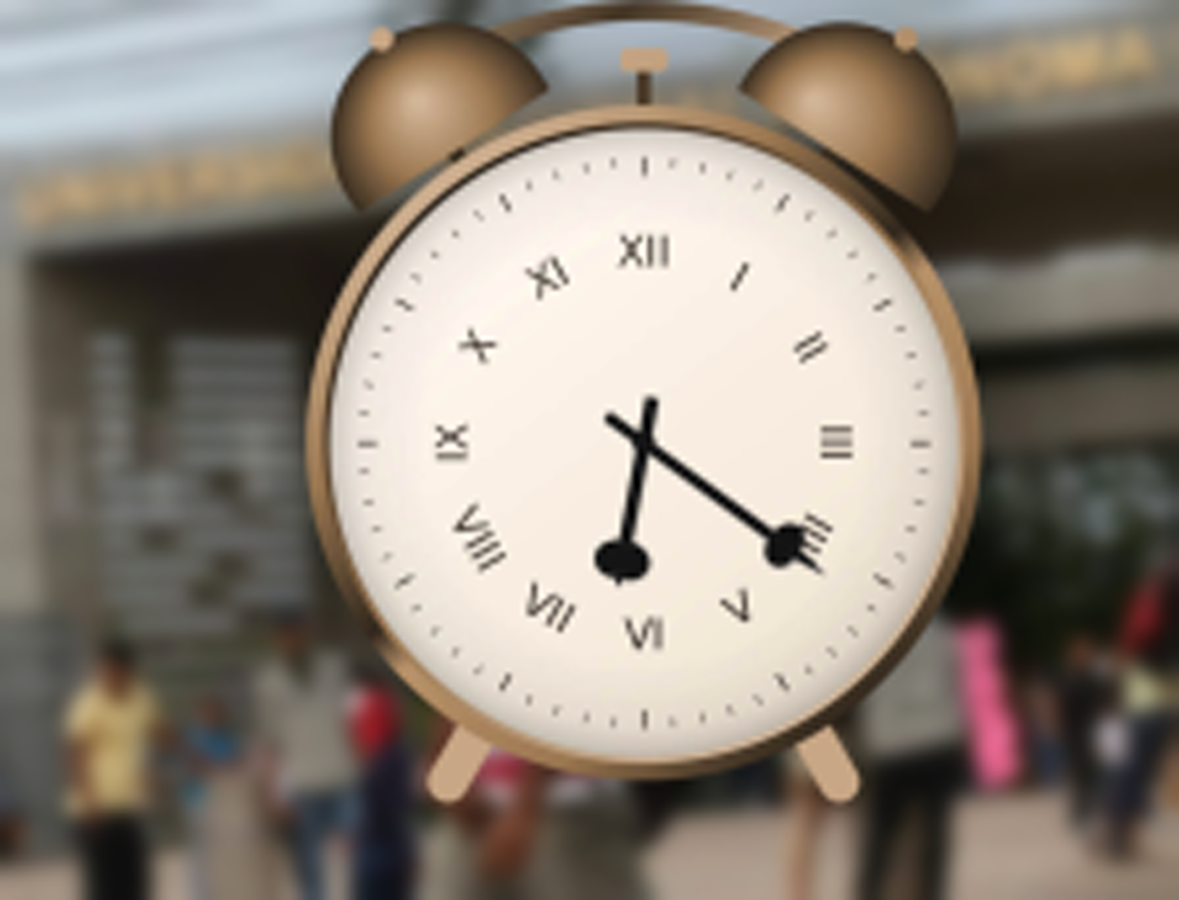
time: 6:21
